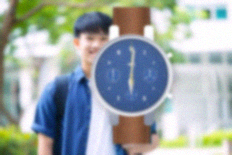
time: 6:01
